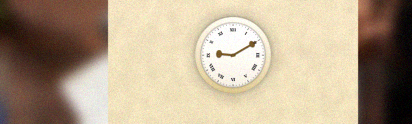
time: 9:10
